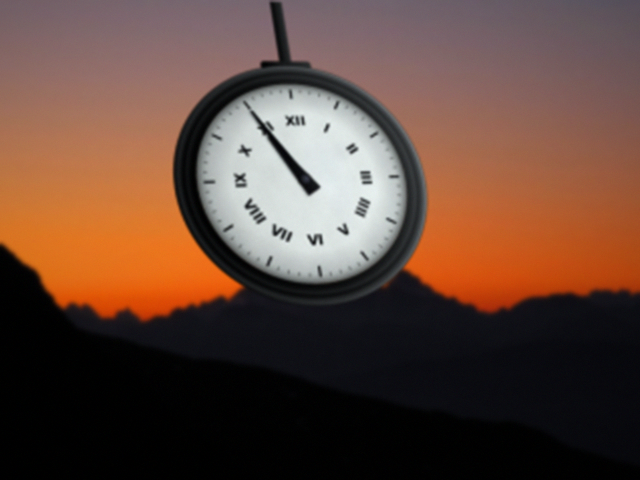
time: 10:55
